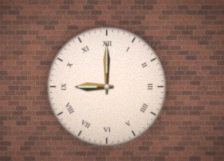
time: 9:00
